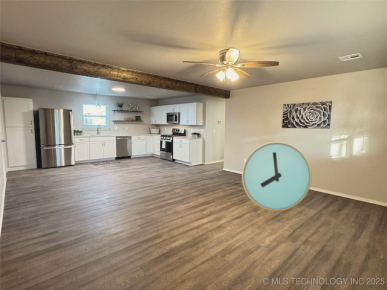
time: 7:59
